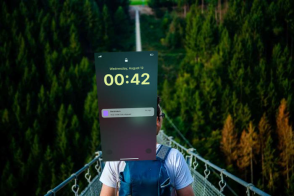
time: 0:42
